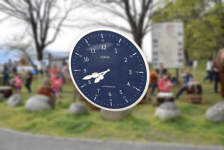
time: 7:42
